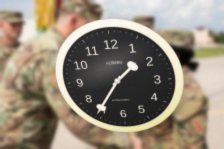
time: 1:36
